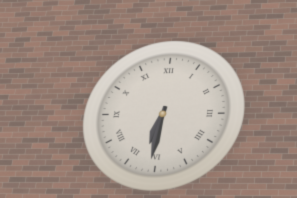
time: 6:31
